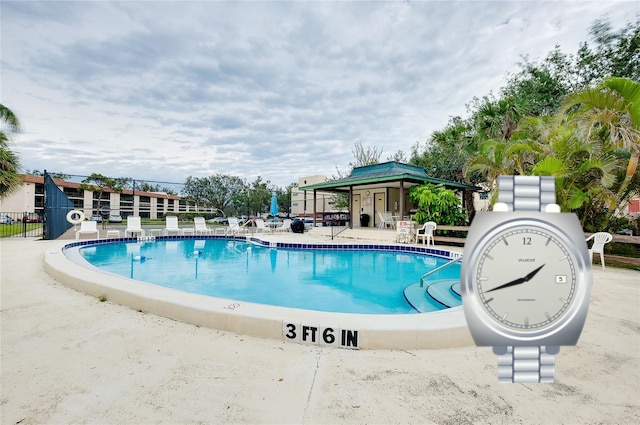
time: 1:42
